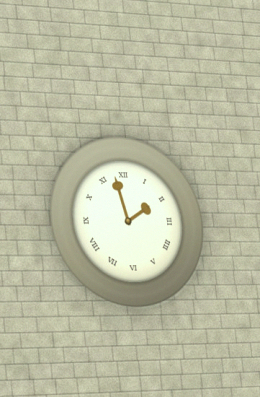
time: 1:58
